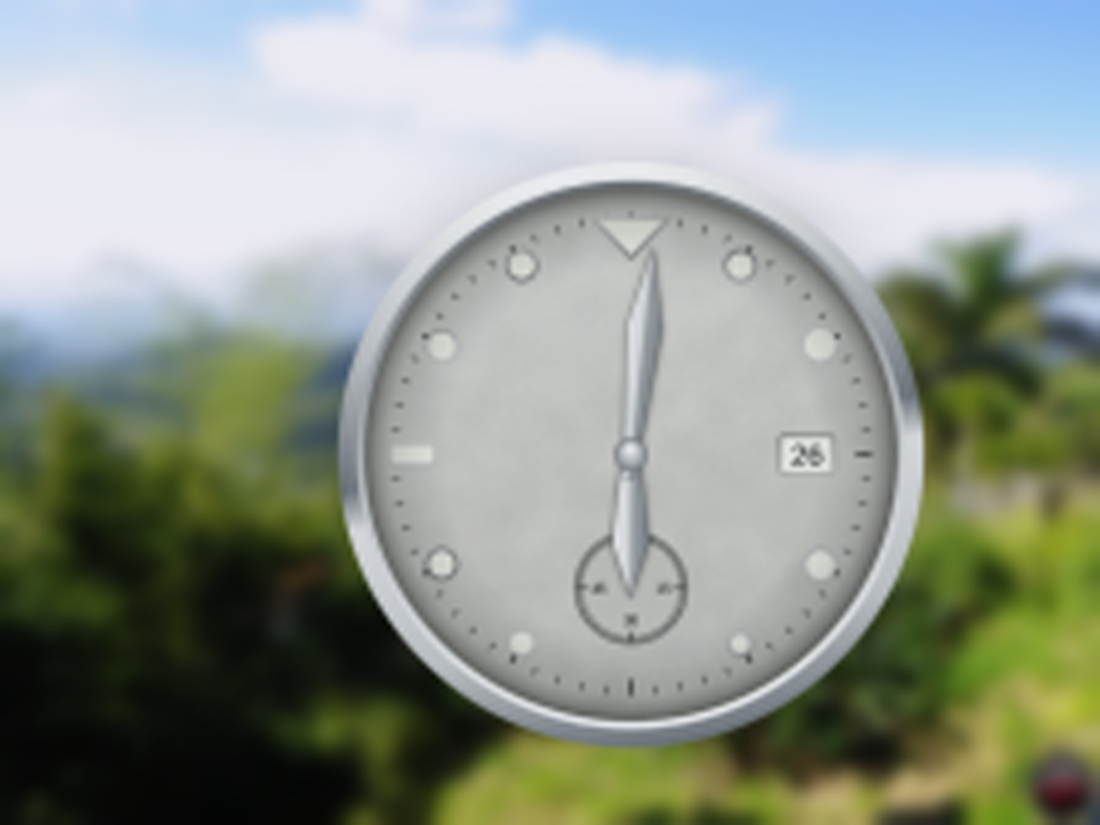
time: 6:01
